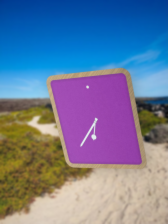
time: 6:37
